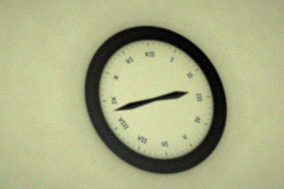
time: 2:43
